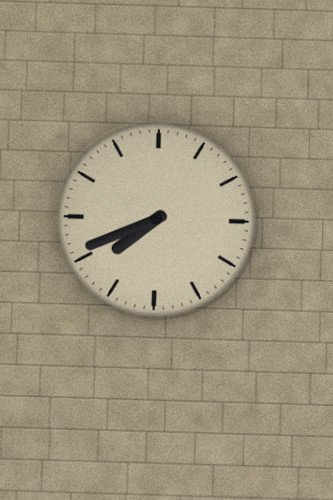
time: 7:41
